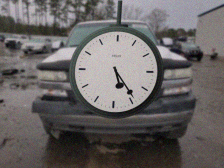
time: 5:24
